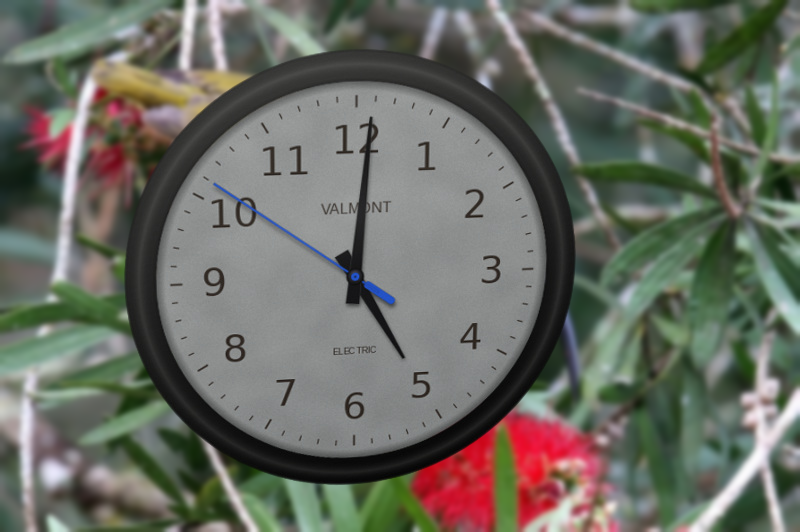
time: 5:00:51
